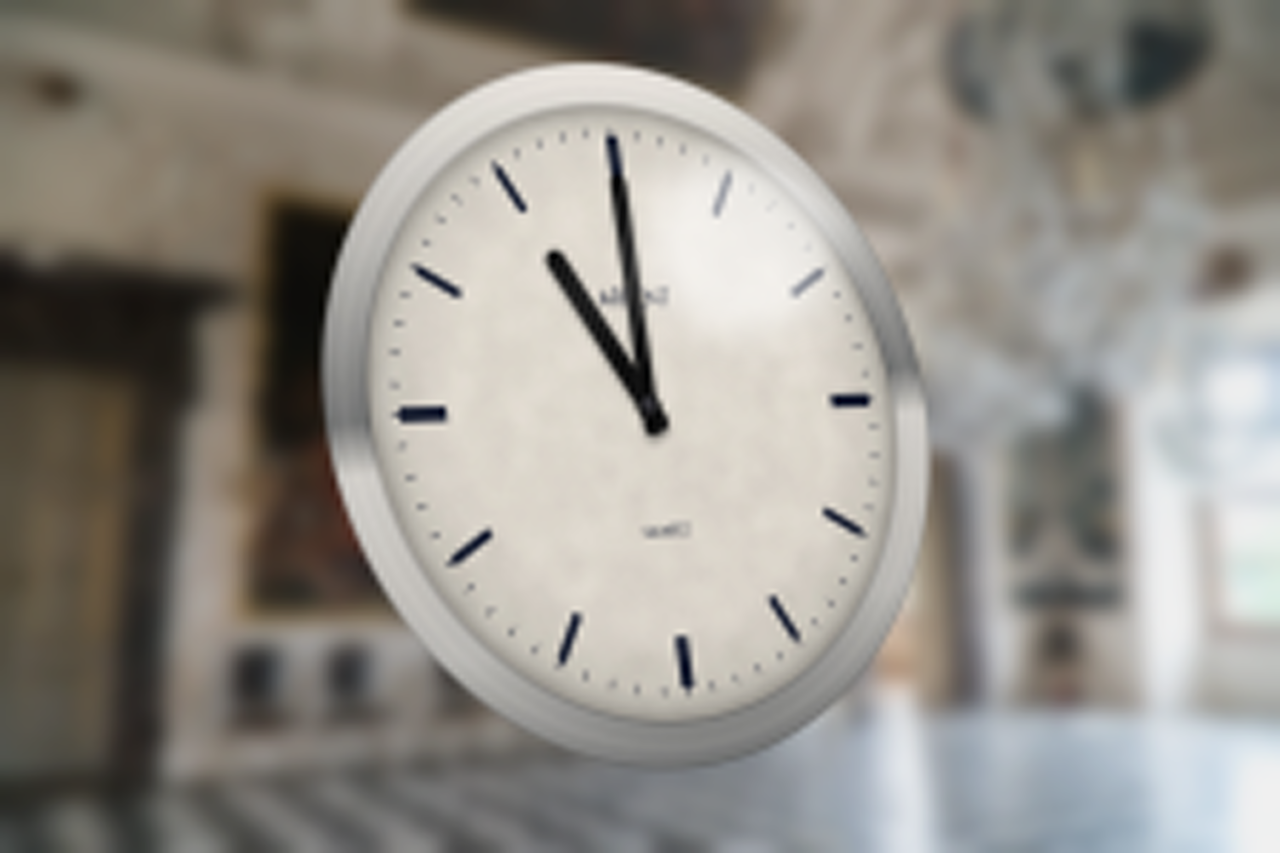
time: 11:00
